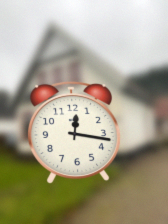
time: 12:17
